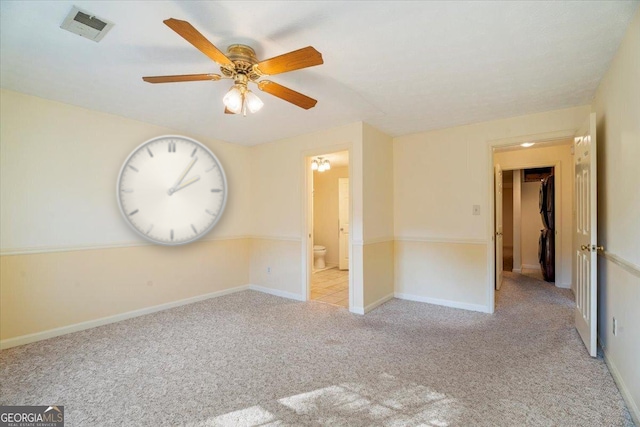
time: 2:06
